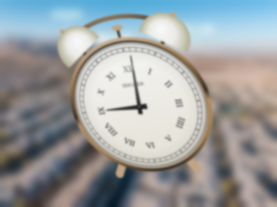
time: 9:01
